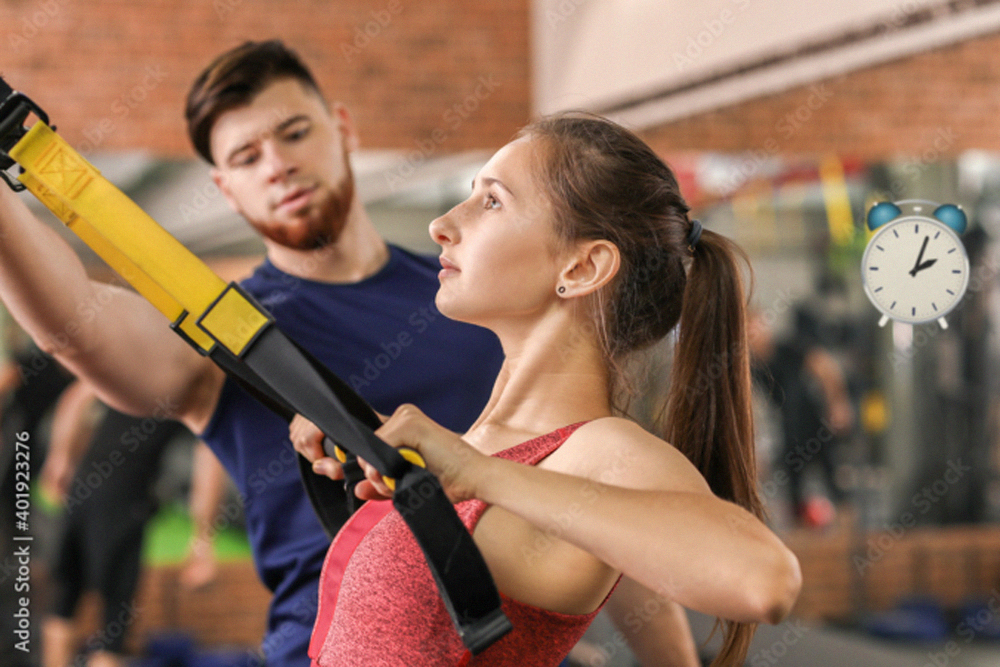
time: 2:03
